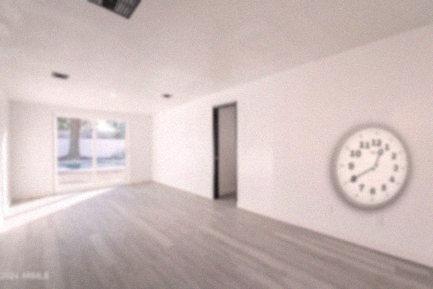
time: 12:40
